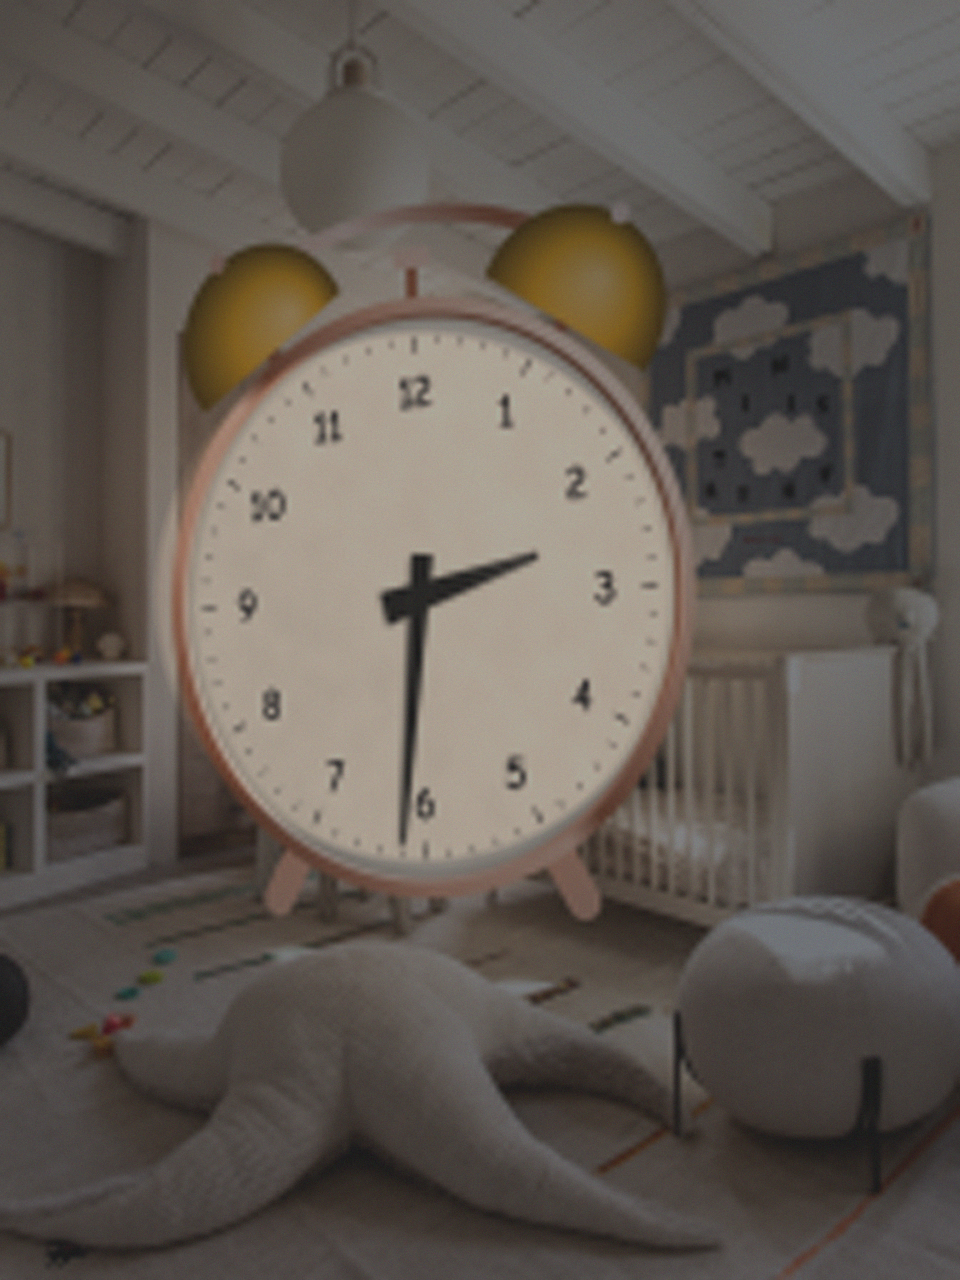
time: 2:31
